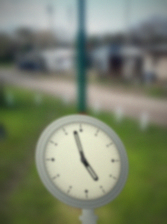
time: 4:58
